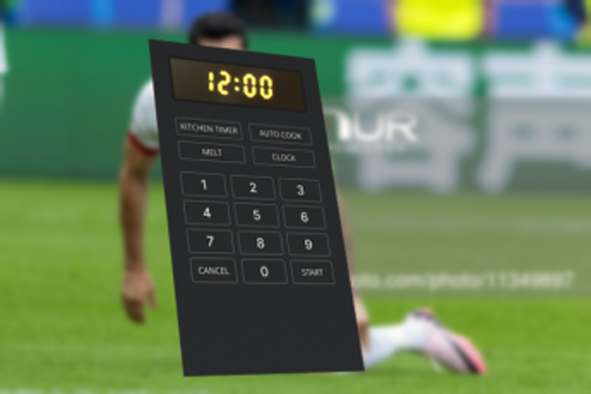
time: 12:00
